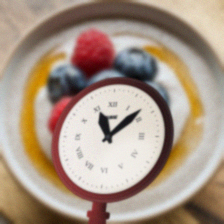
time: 11:08
